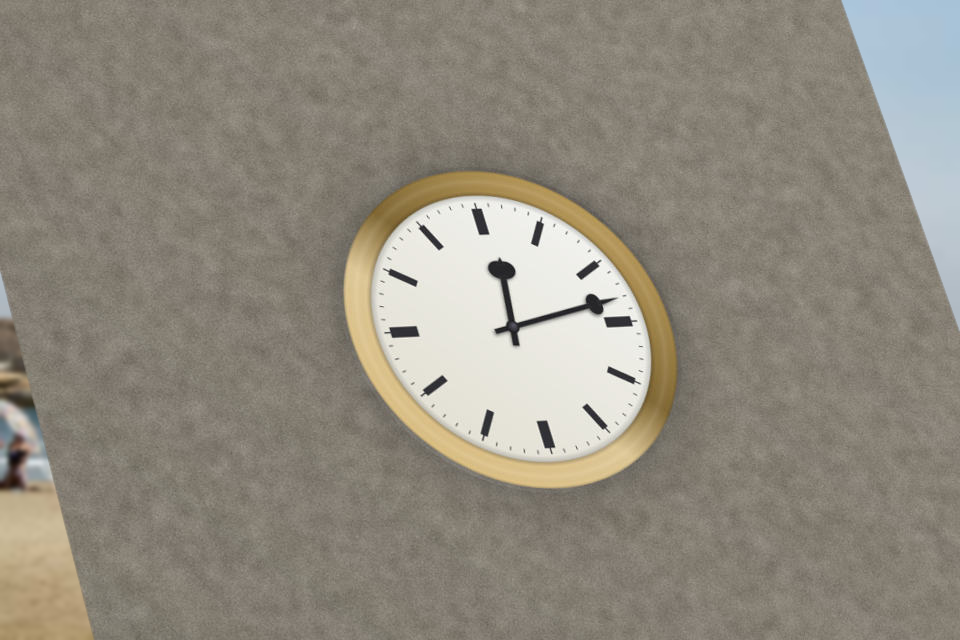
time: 12:13
